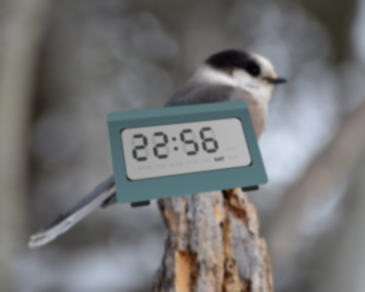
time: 22:56
